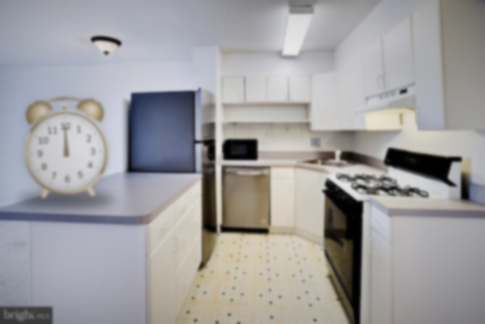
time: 12:00
